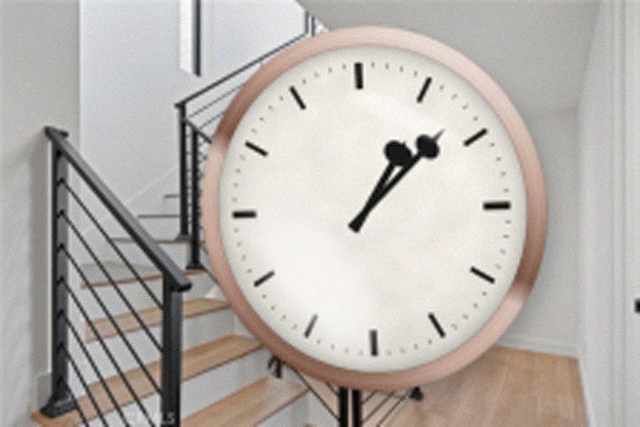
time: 1:08
